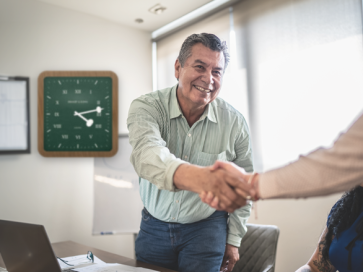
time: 4:13
